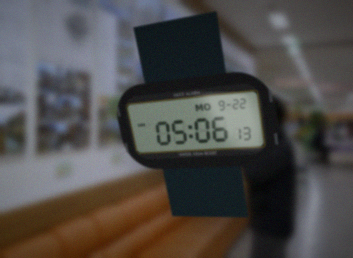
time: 5:06:13
